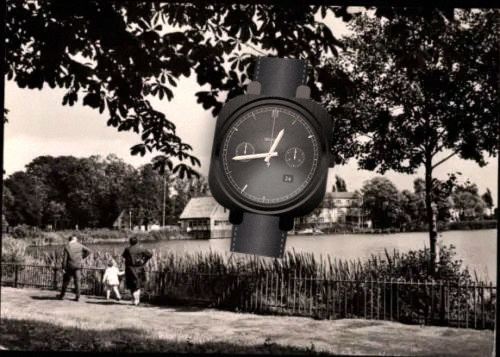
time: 12:43
